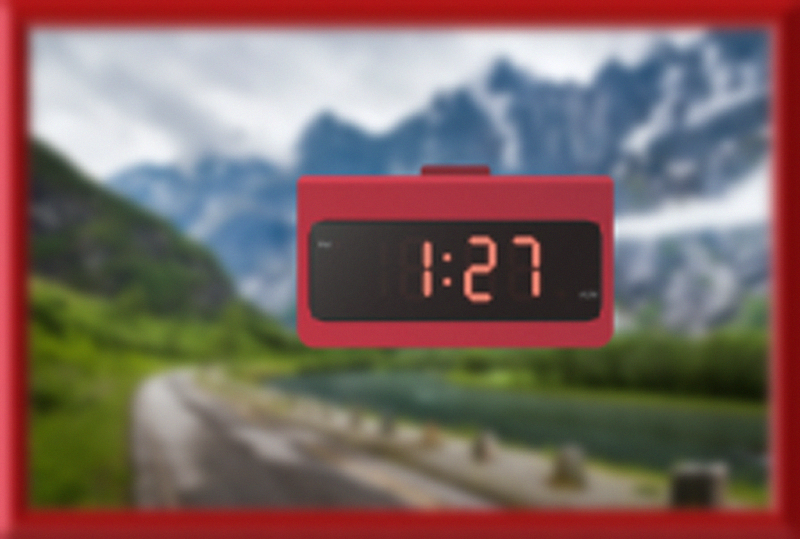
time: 1:27
